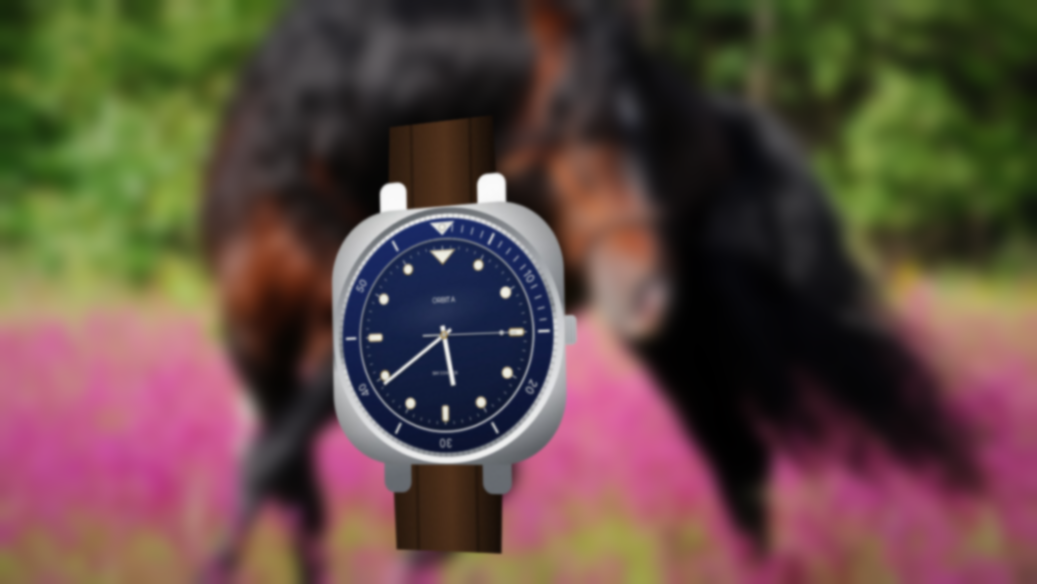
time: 5:39:15
